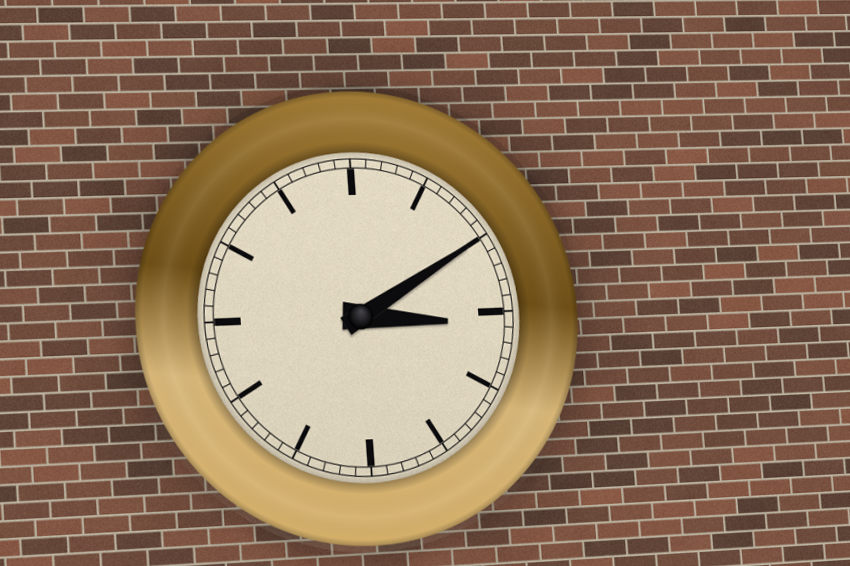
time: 3:10
